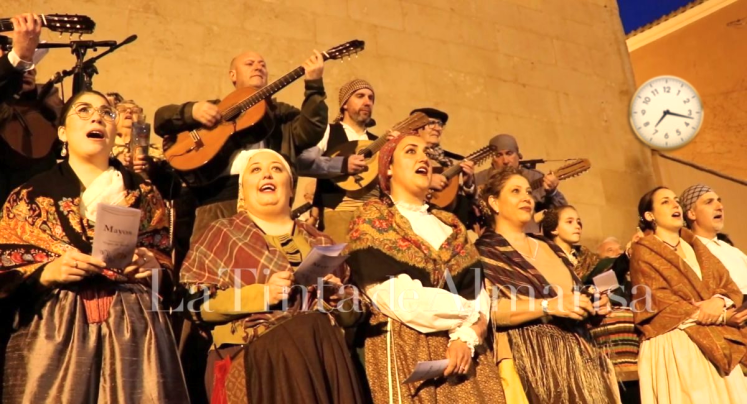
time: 7:17
